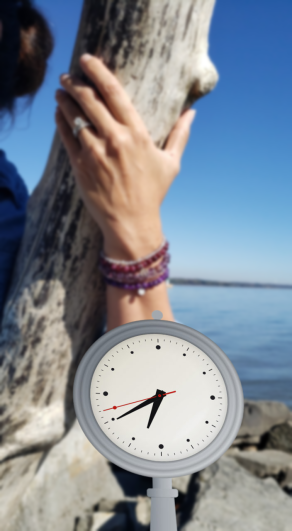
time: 6:39:42
